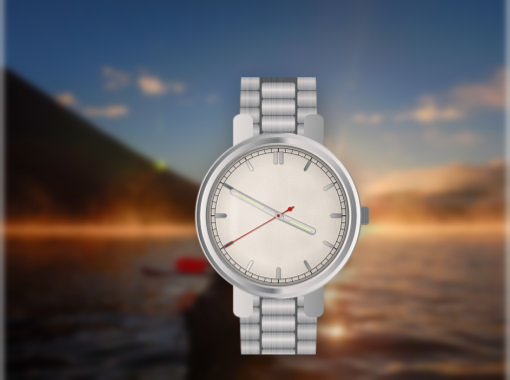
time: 3:49:40
